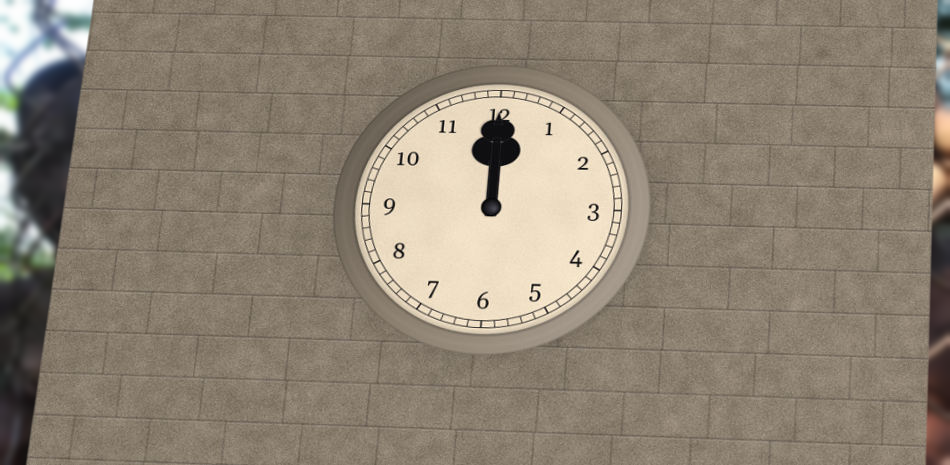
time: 12:00
